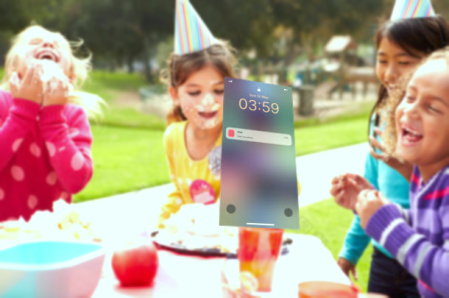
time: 3:59
